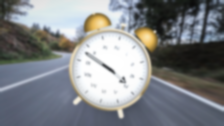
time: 3:48
